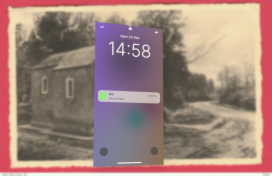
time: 14:58
